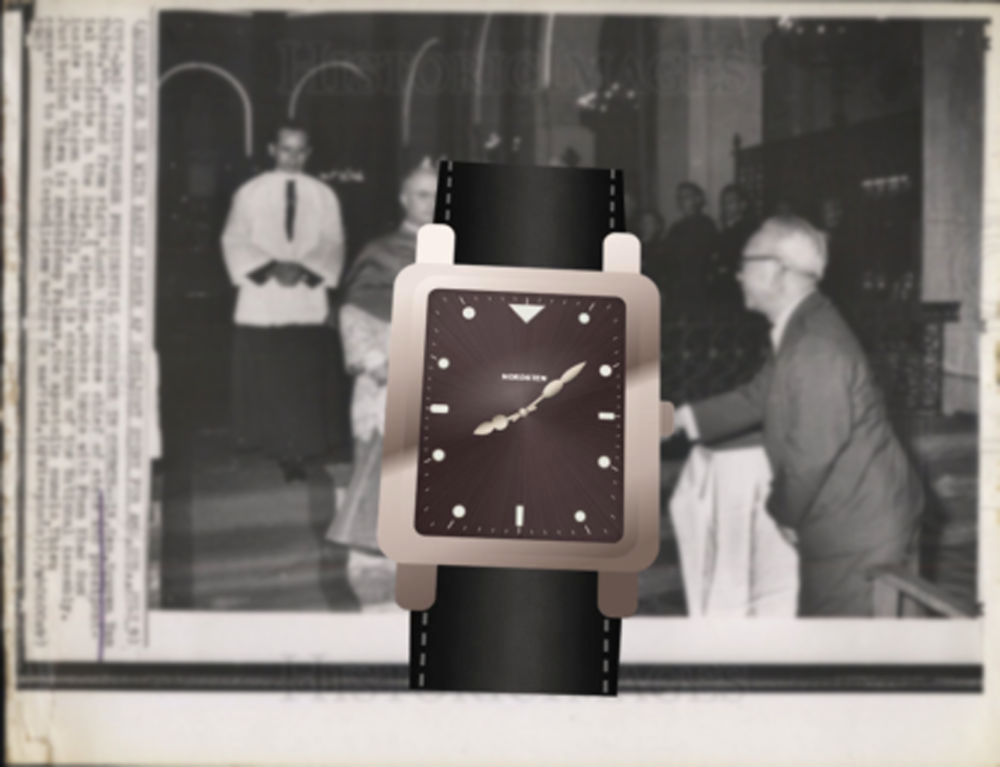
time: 8:08
